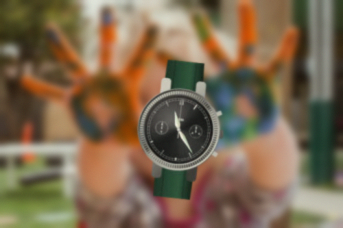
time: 11:24
